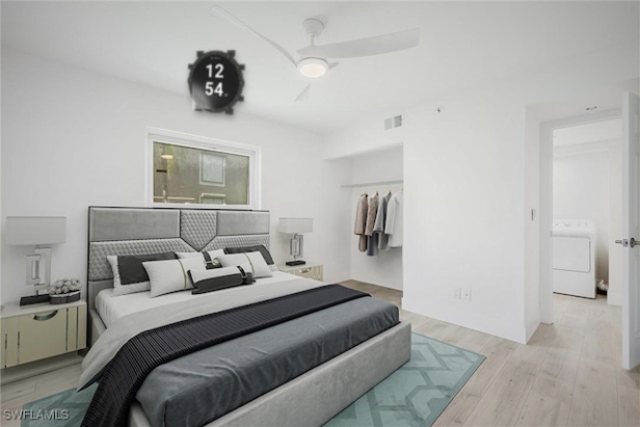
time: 12:54
